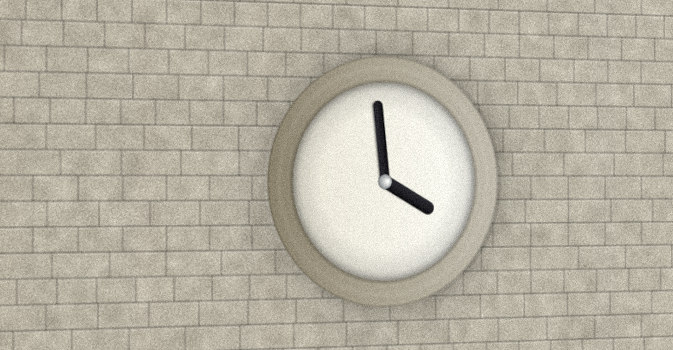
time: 3:59
